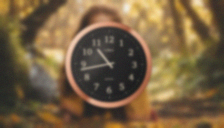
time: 10:43
